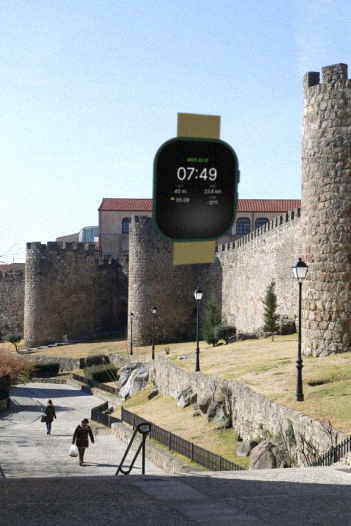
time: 7:49
